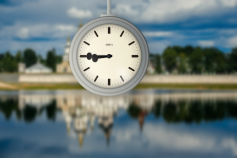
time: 8:45
